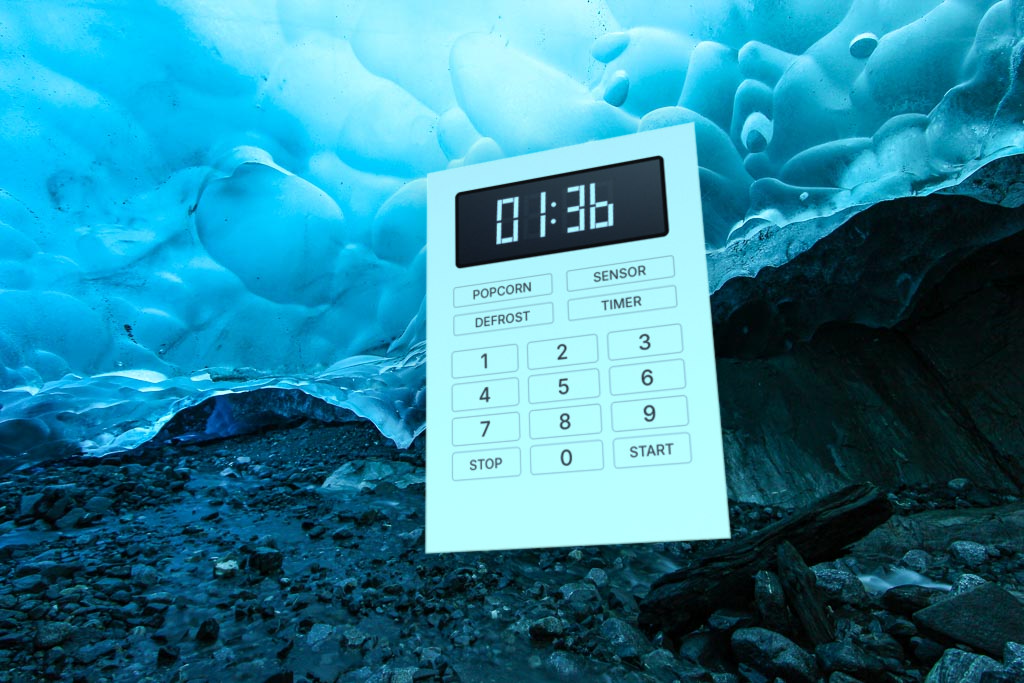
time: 1:36
